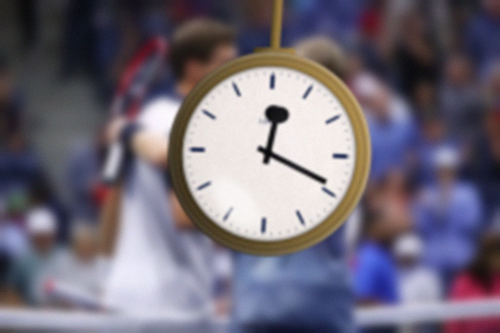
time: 12:19
